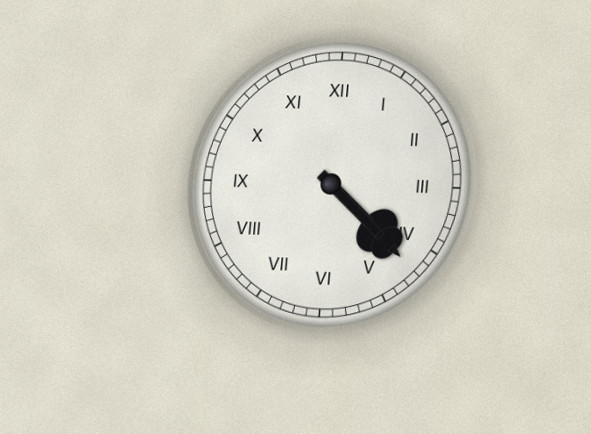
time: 4:22
